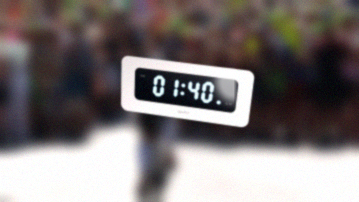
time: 1:40
